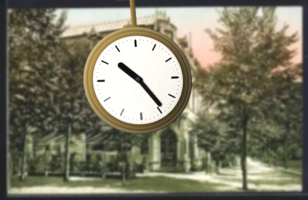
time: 10:24
